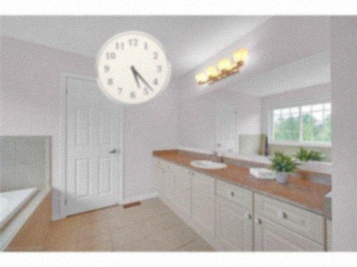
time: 5:23
